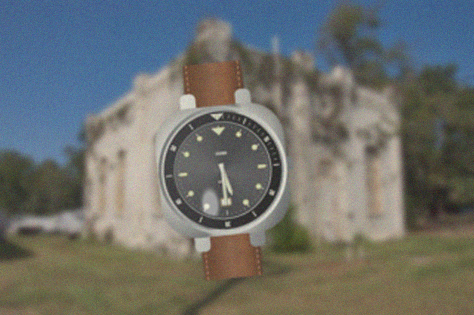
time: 5:30
